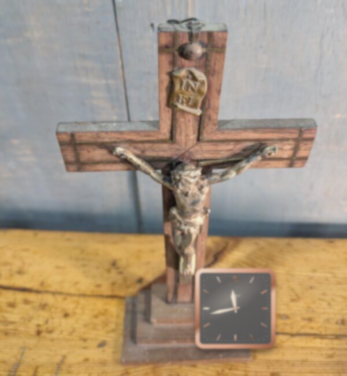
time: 11:43
